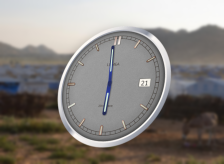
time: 5:59
